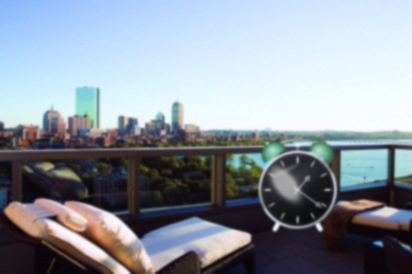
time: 1:21
